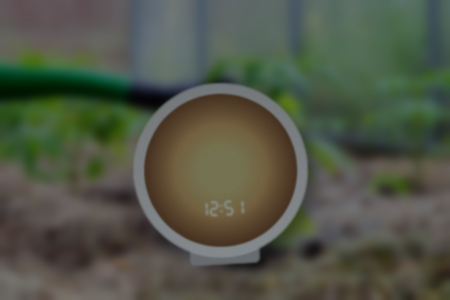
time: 12:51
